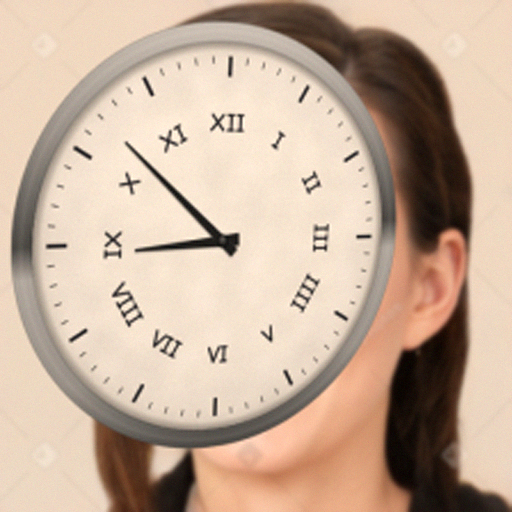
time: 8:52
